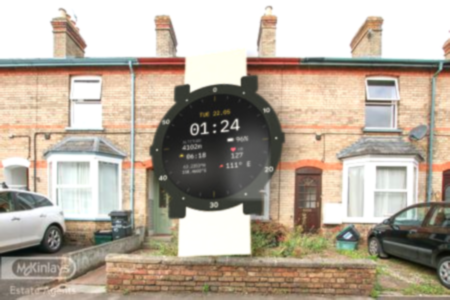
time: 1:24
